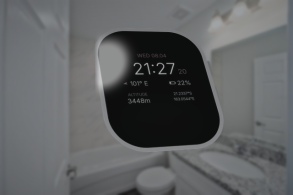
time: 21:27:20
